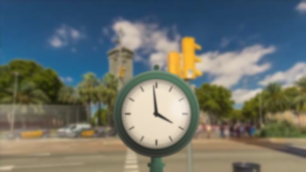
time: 3:59
